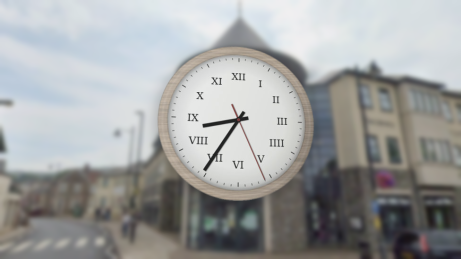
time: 8:35:26
